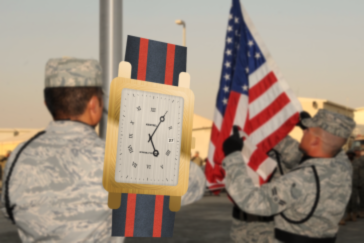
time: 5:05
